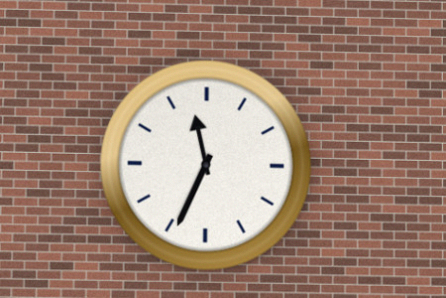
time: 11:34
